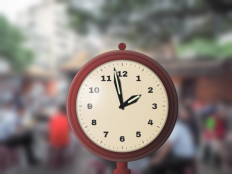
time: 1:58
